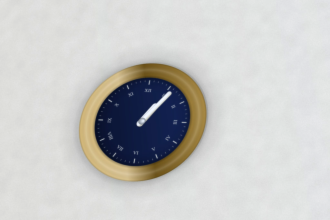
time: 1:06
